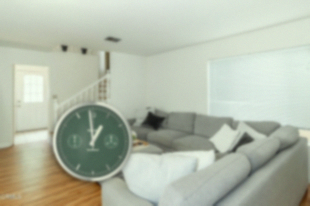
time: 12:59
